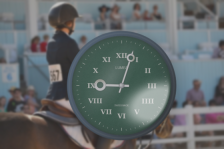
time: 9:03
